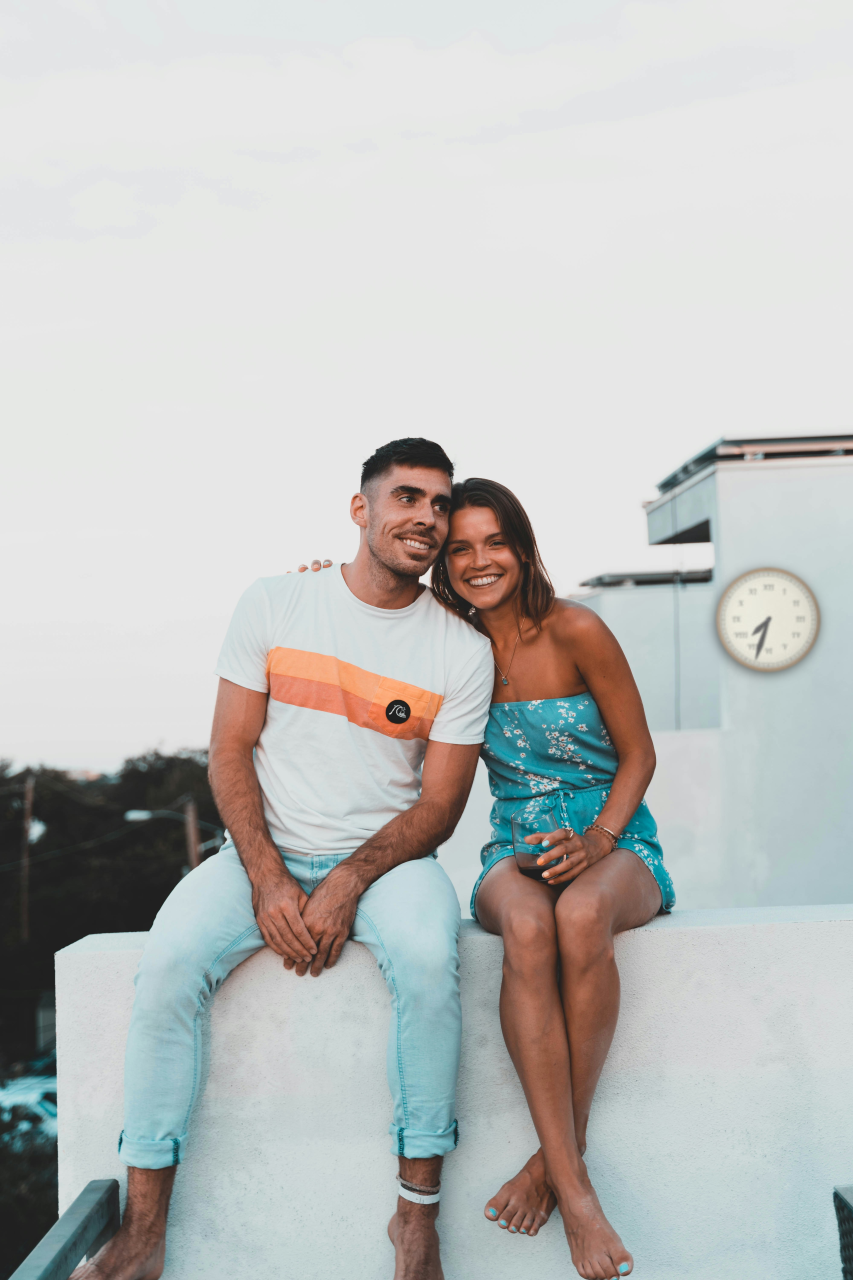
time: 7:33
